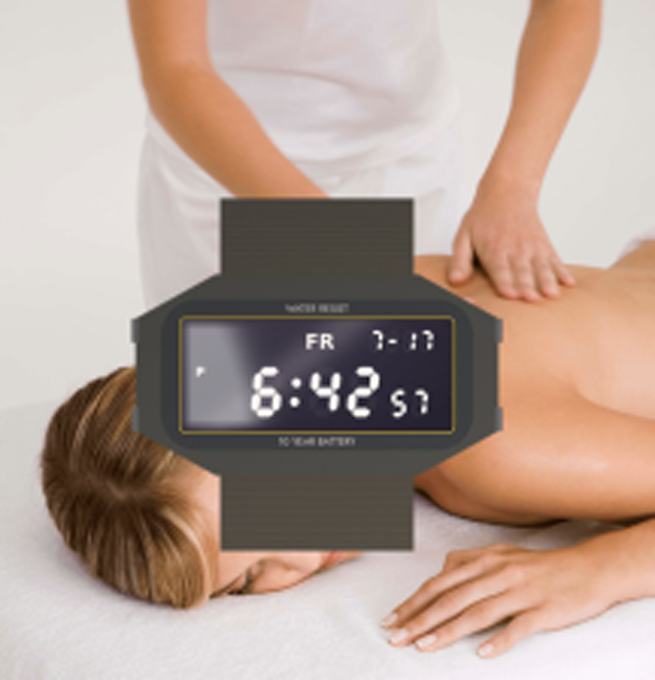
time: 6:42:57
